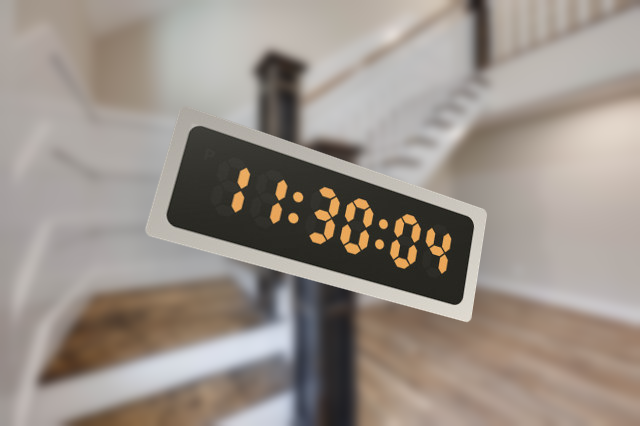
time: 11:30:04
